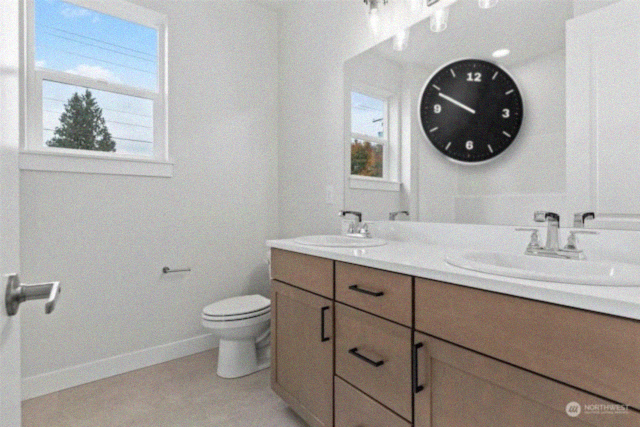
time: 9:49
